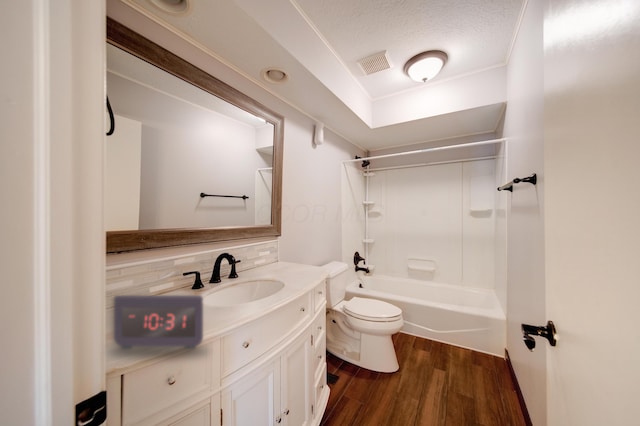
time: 10:31
